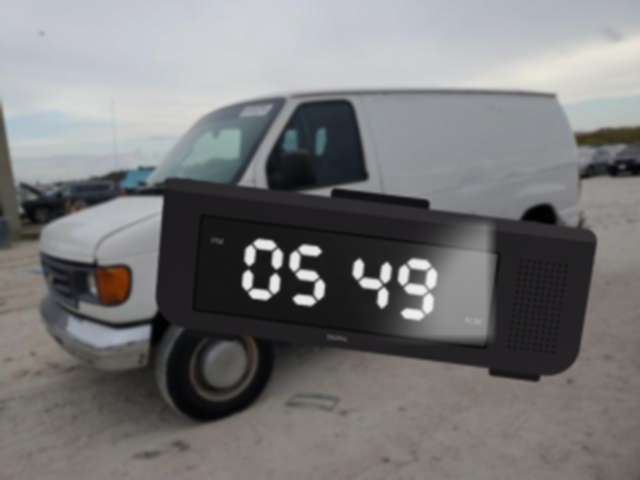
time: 5:49
